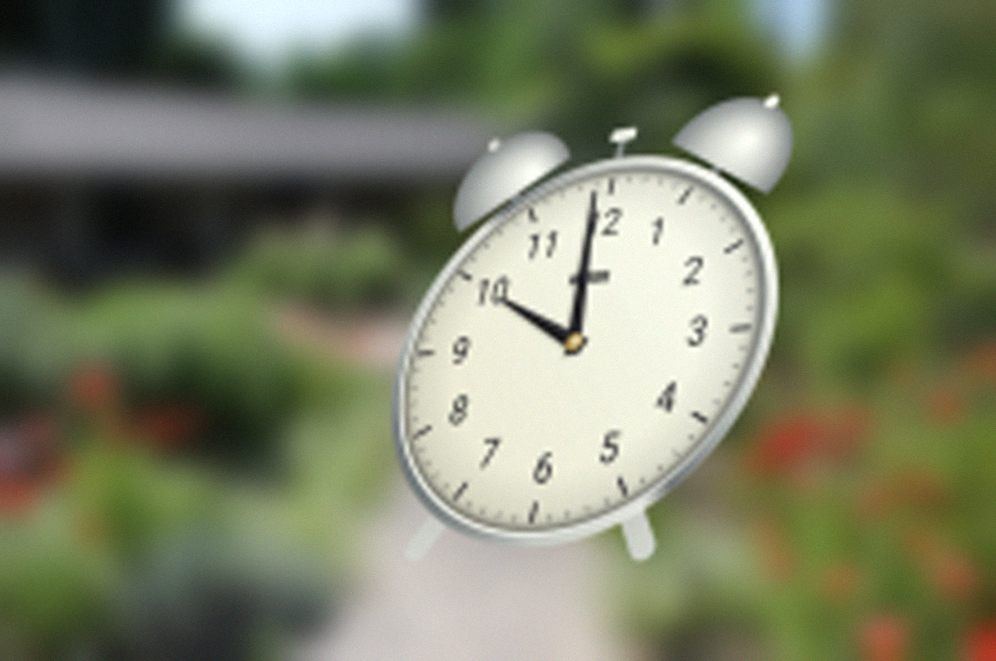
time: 9:59
